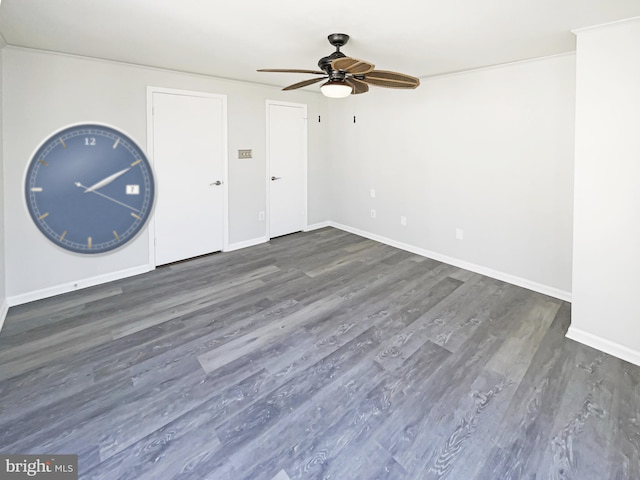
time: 2:10:19
